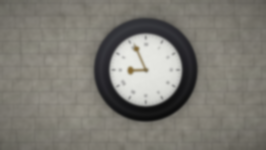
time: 8:56
